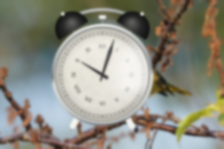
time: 10:03
